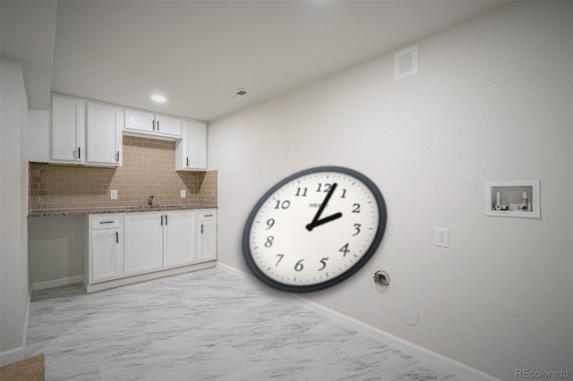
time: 2:02
